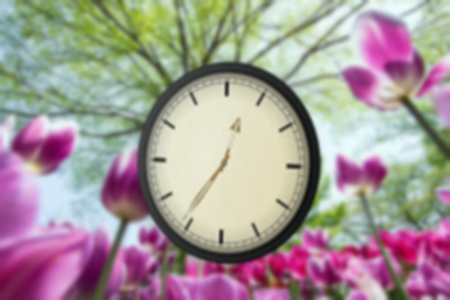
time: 12:36
